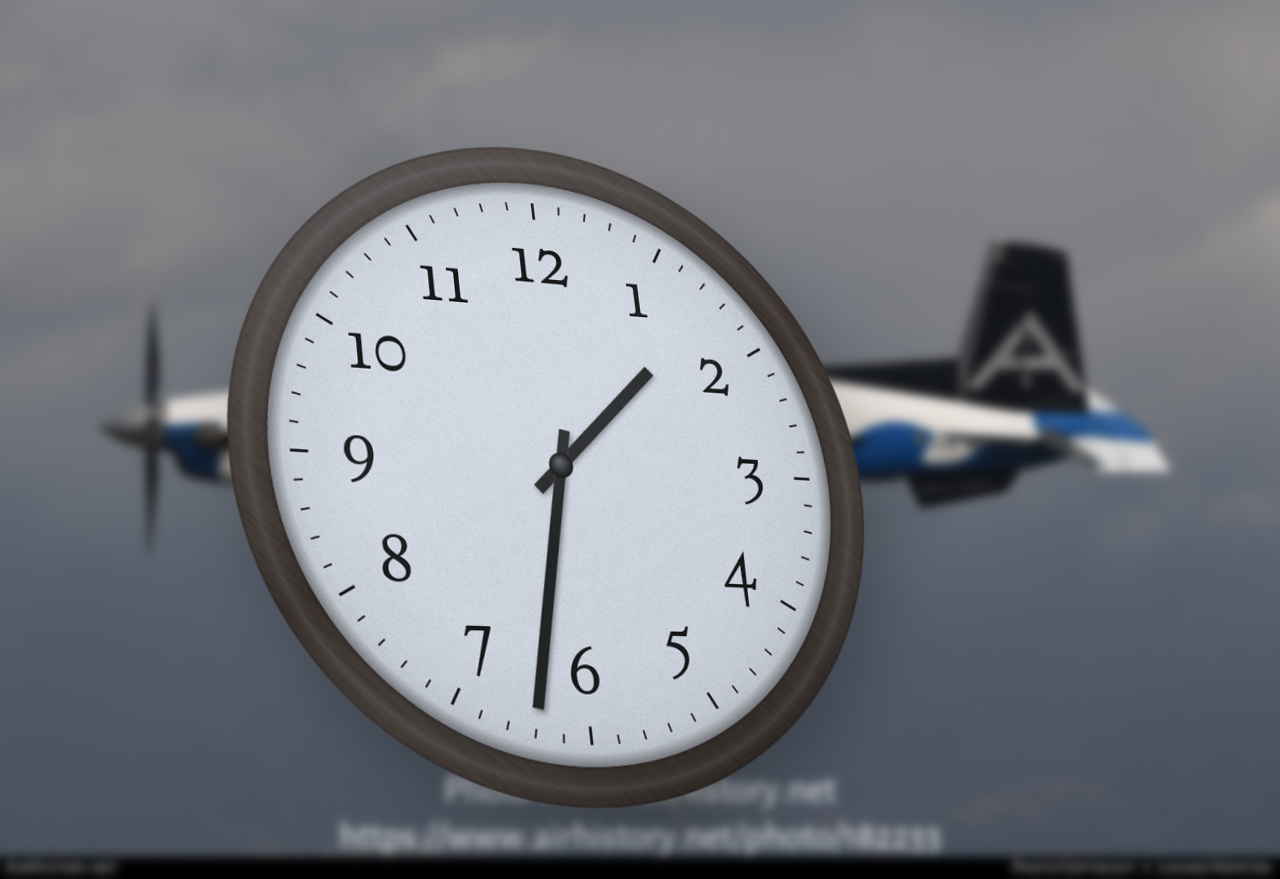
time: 1:32
